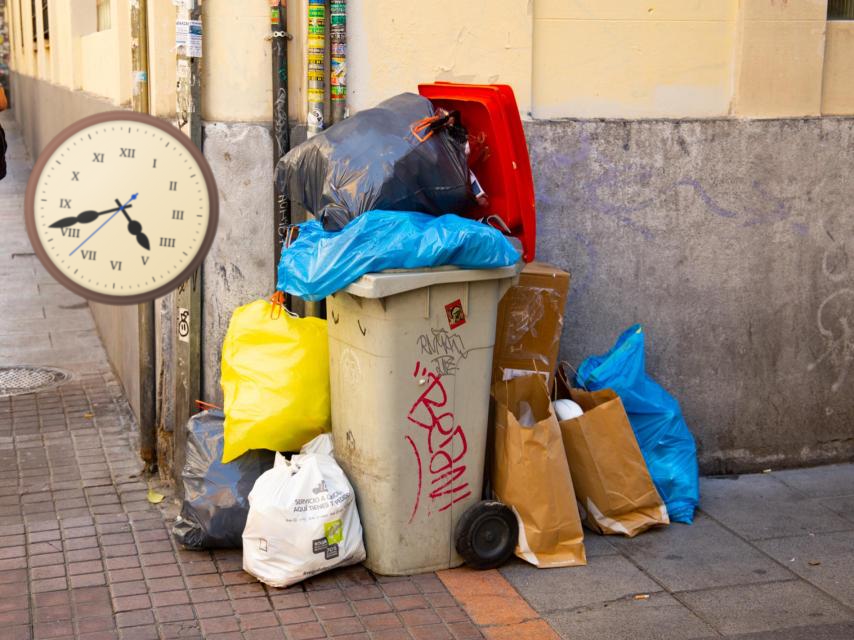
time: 4:41:37
